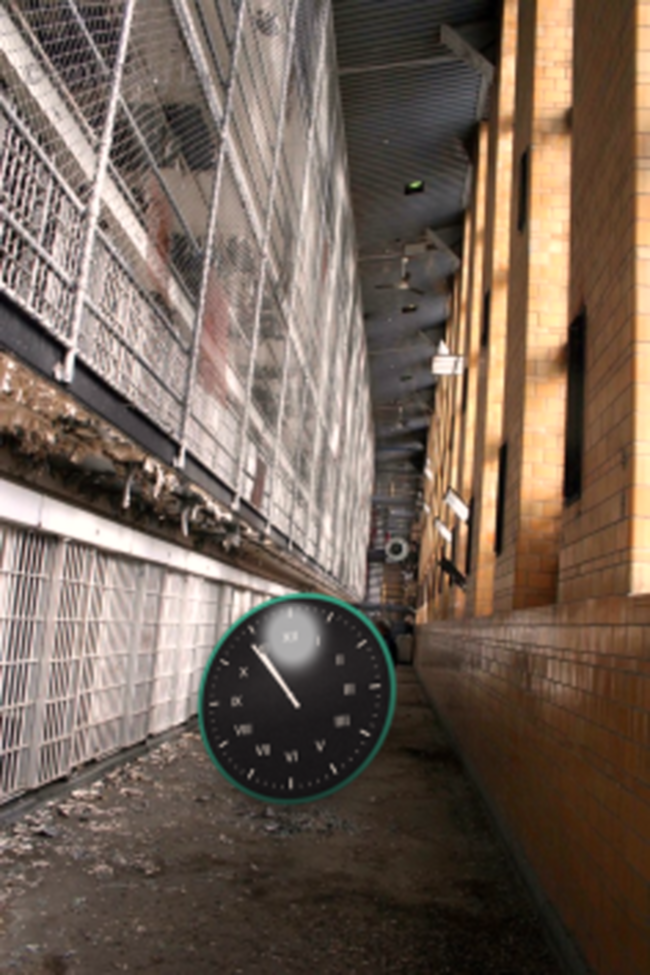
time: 10:54
